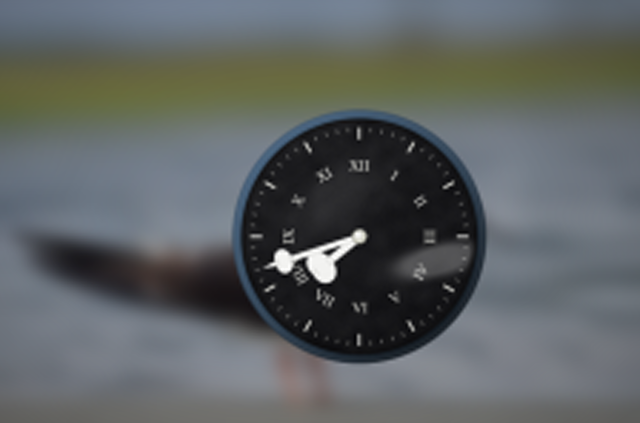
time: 7:42
